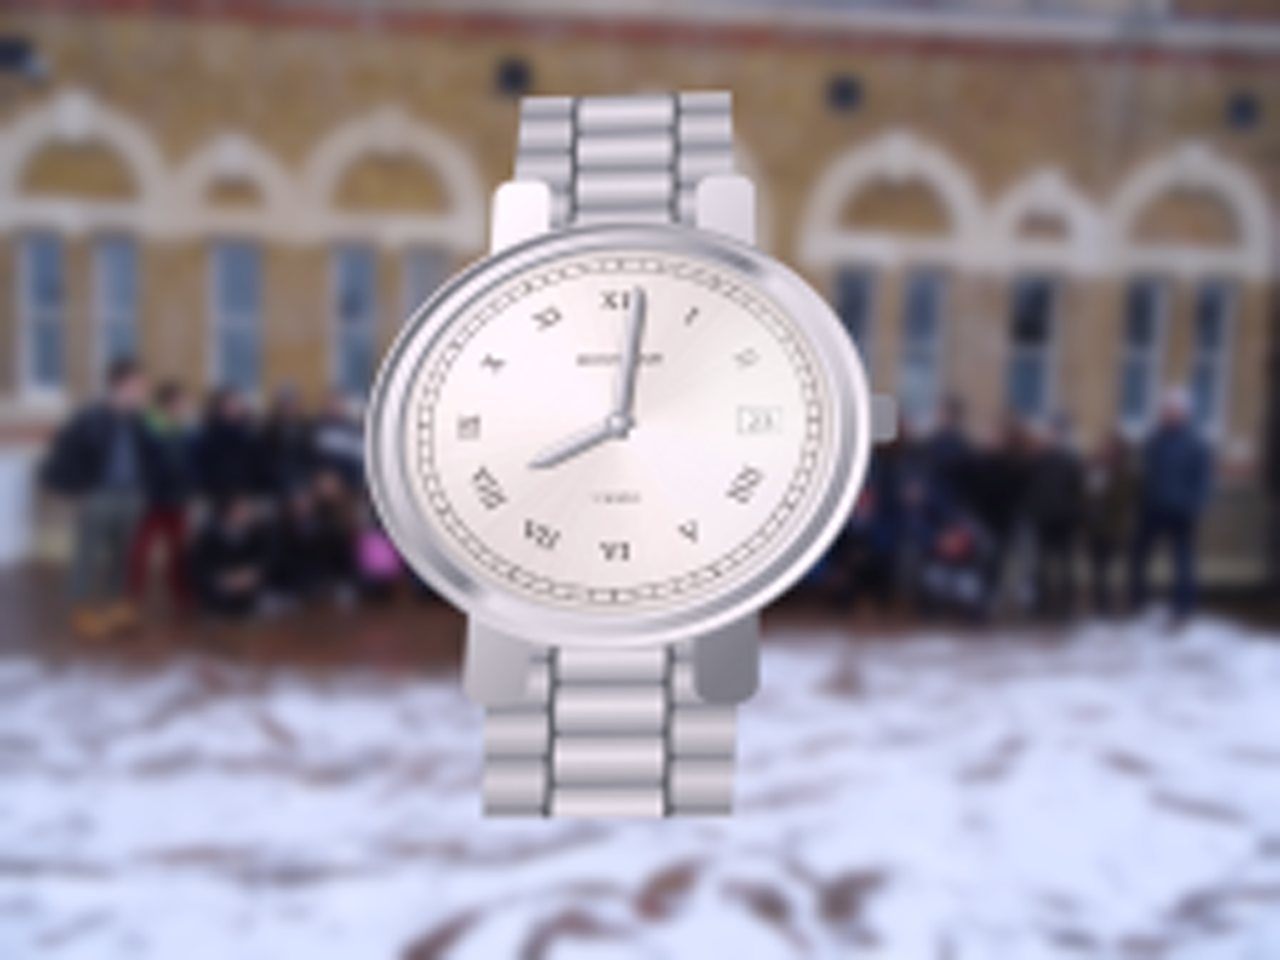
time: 8:01
